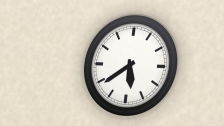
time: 5:39
